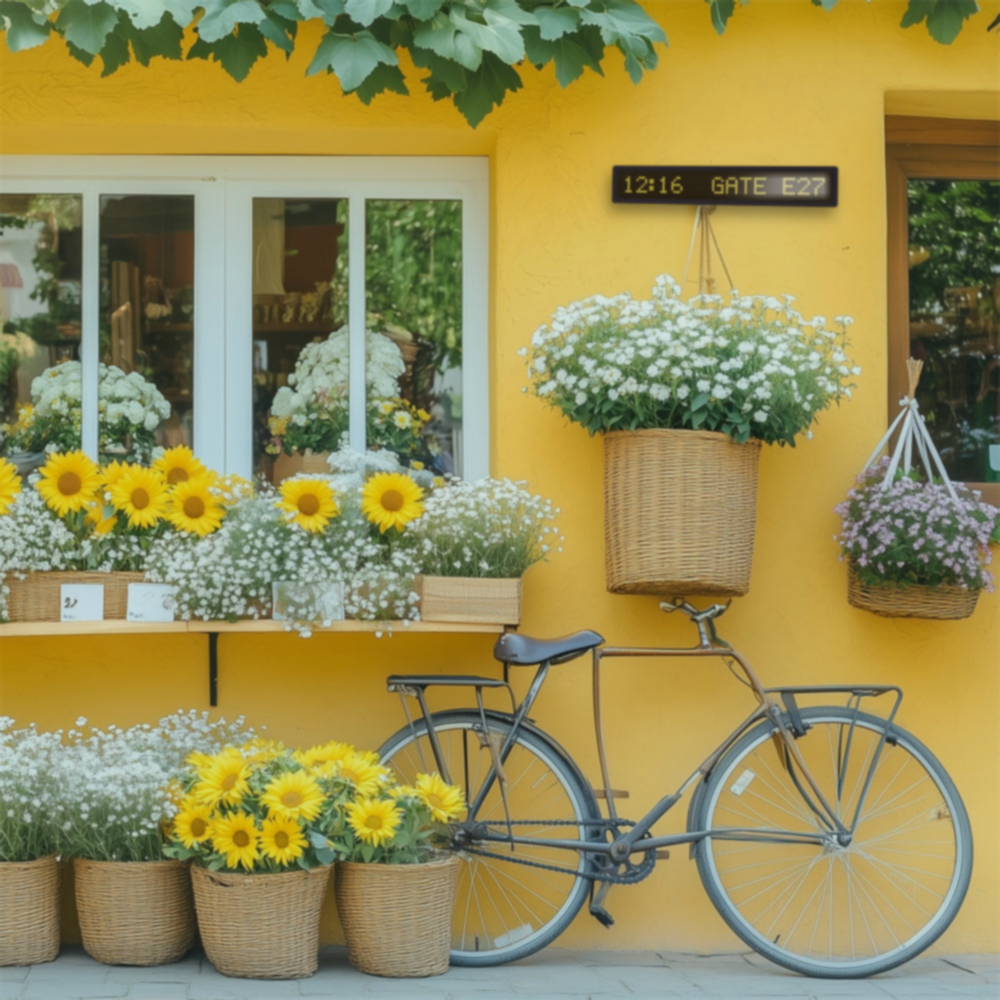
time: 12:16
